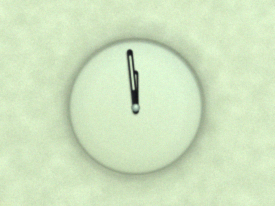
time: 11:59
